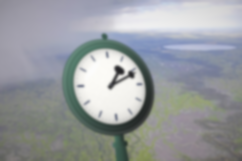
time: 1:11
